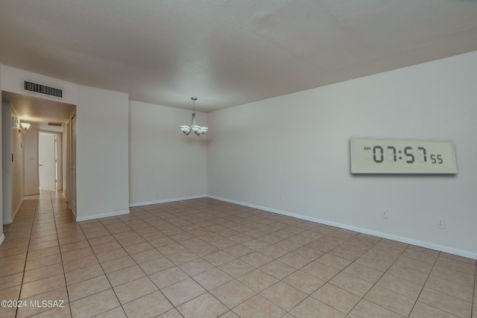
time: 7:57:55
